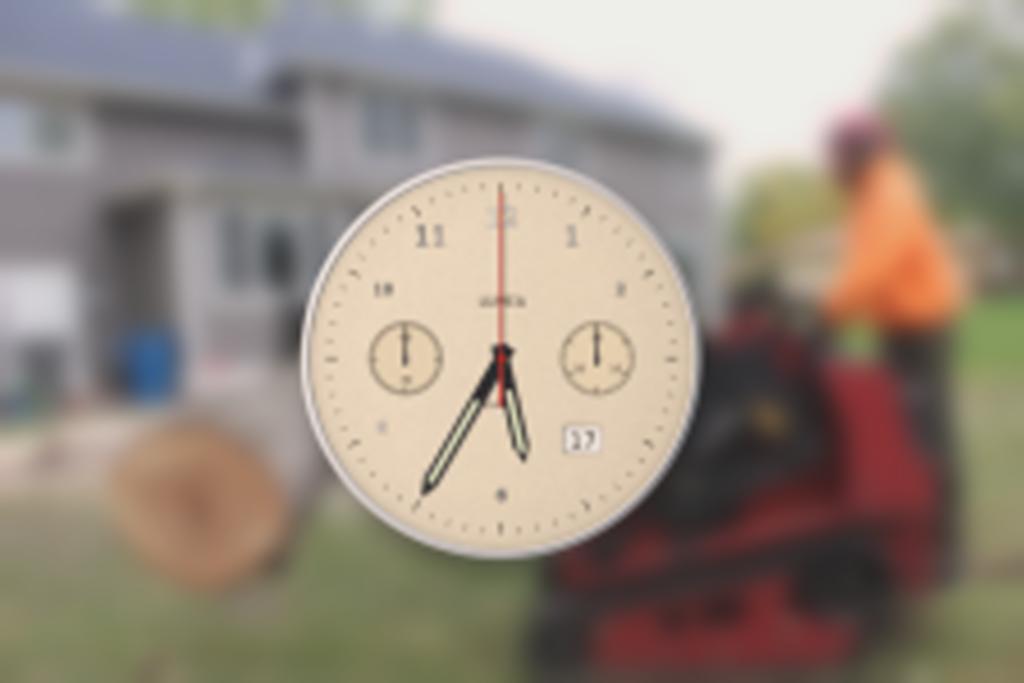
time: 5:35
